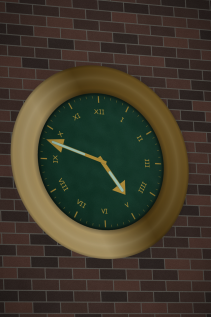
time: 4:48
